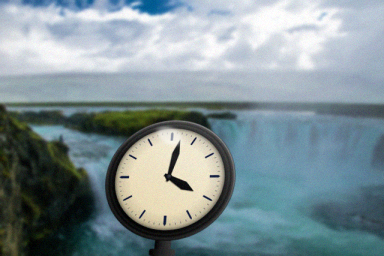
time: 4:02
